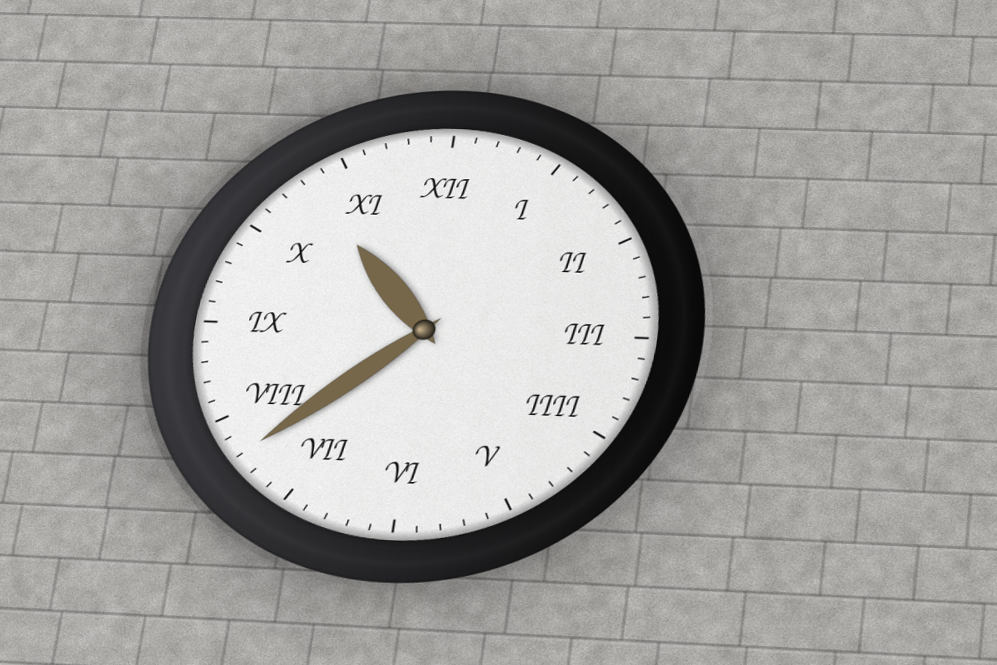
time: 10:38
